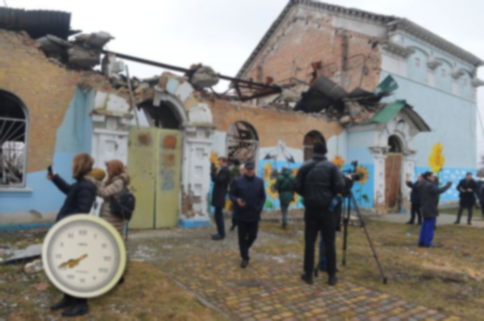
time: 7:41
